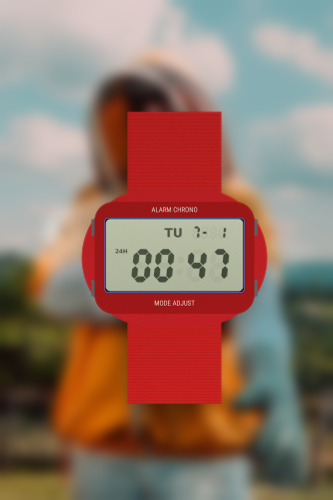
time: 0:47
